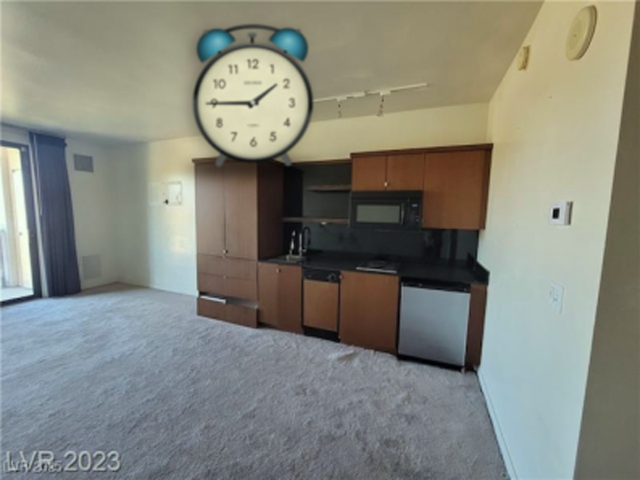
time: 1:45
